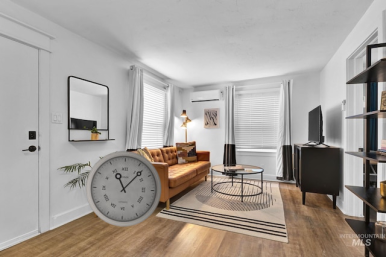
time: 11:07
